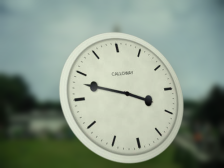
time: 3:48
